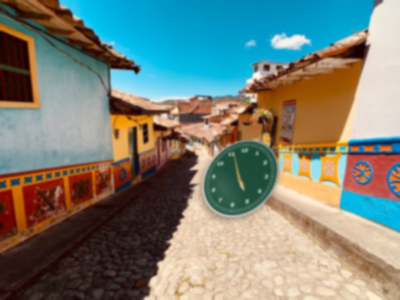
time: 4:56
